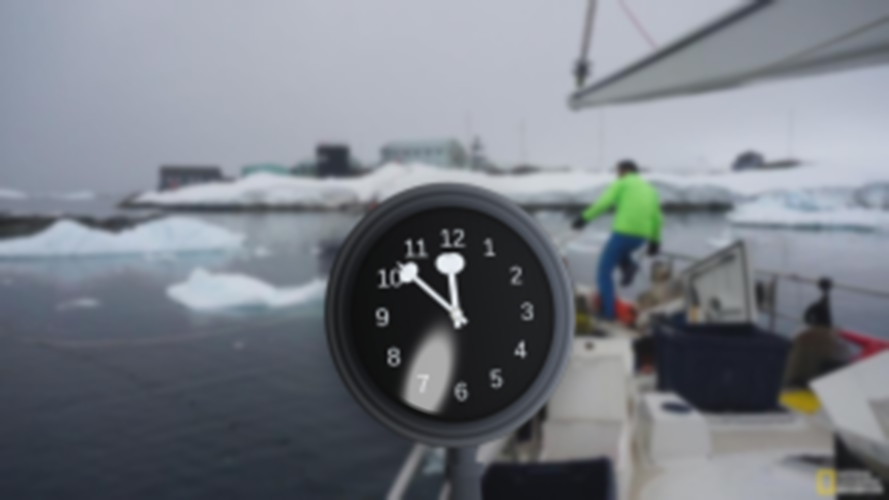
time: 11:52
